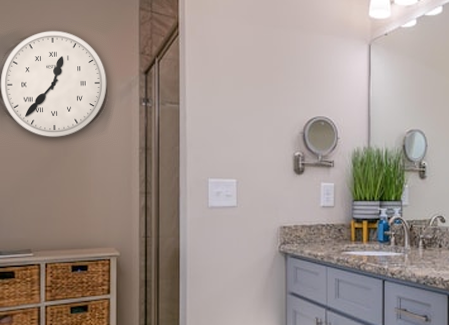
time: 12:37
